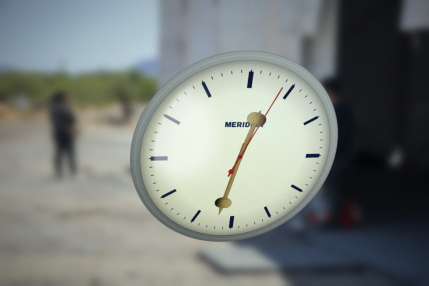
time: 12:32:04
